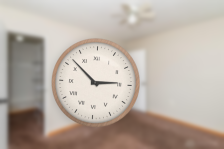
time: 2:52
